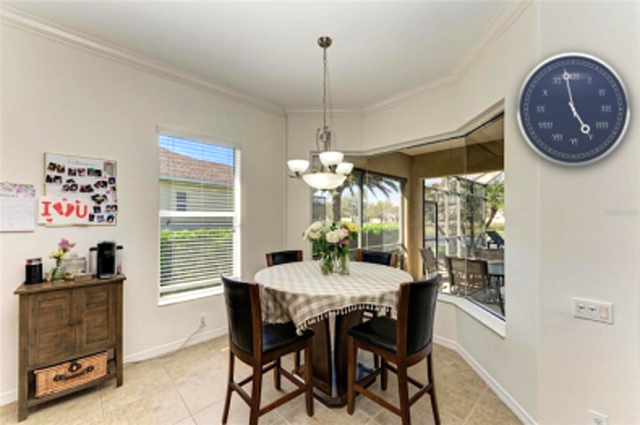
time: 4:58
